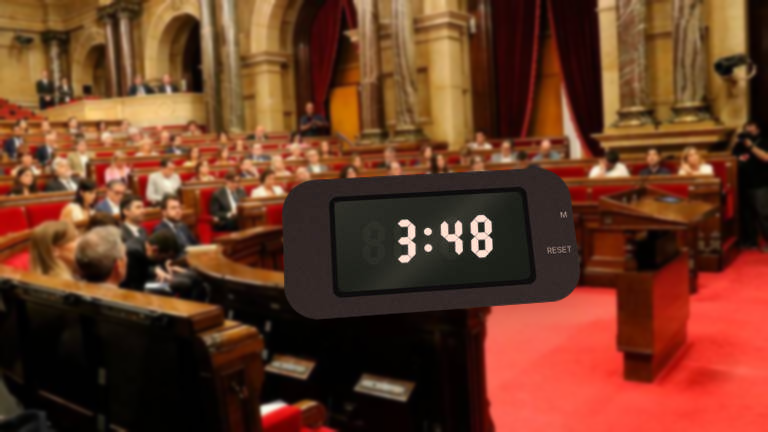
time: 3:48
